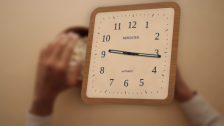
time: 9:16
